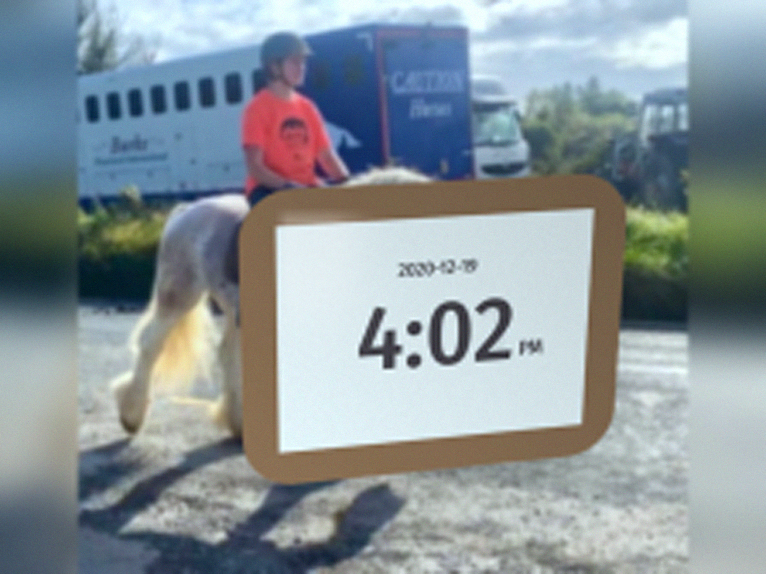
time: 4:02
